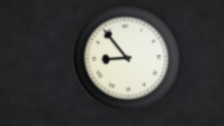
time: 8:54
